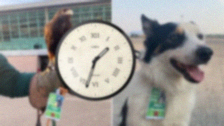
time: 1:33
